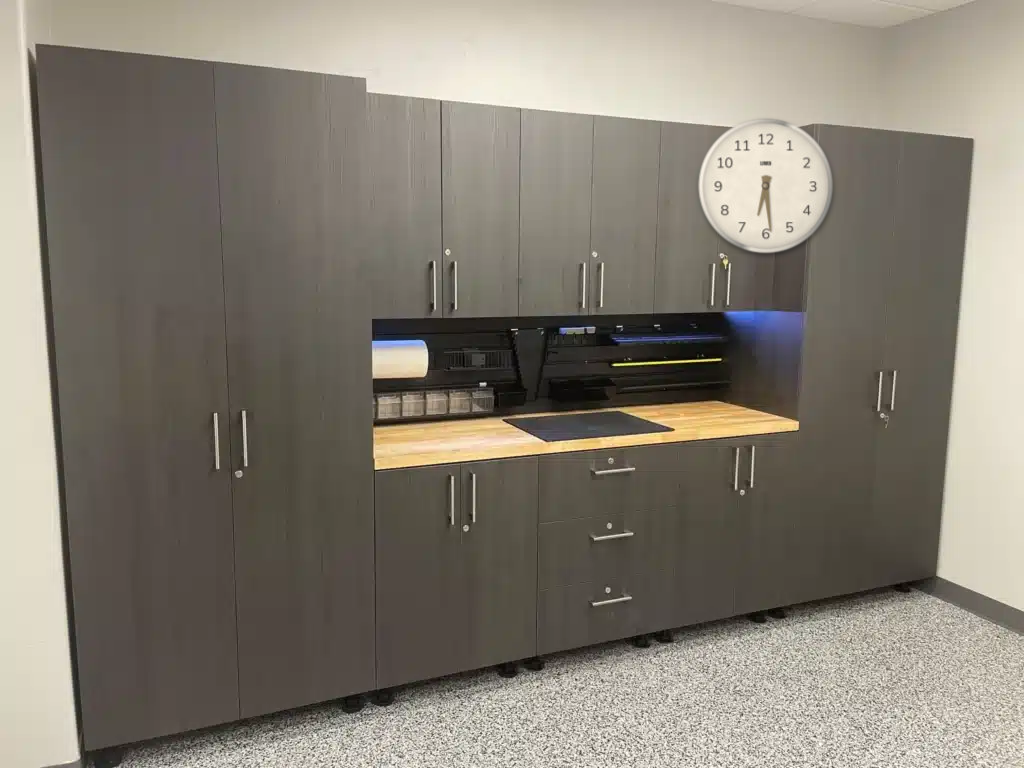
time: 6:29
